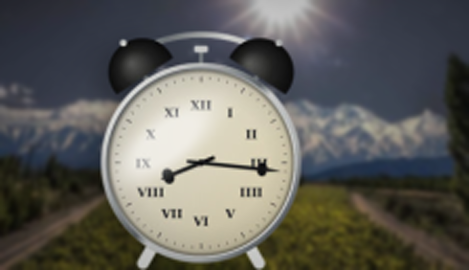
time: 8:16
